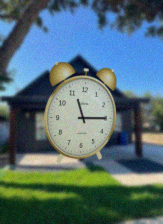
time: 11:15
